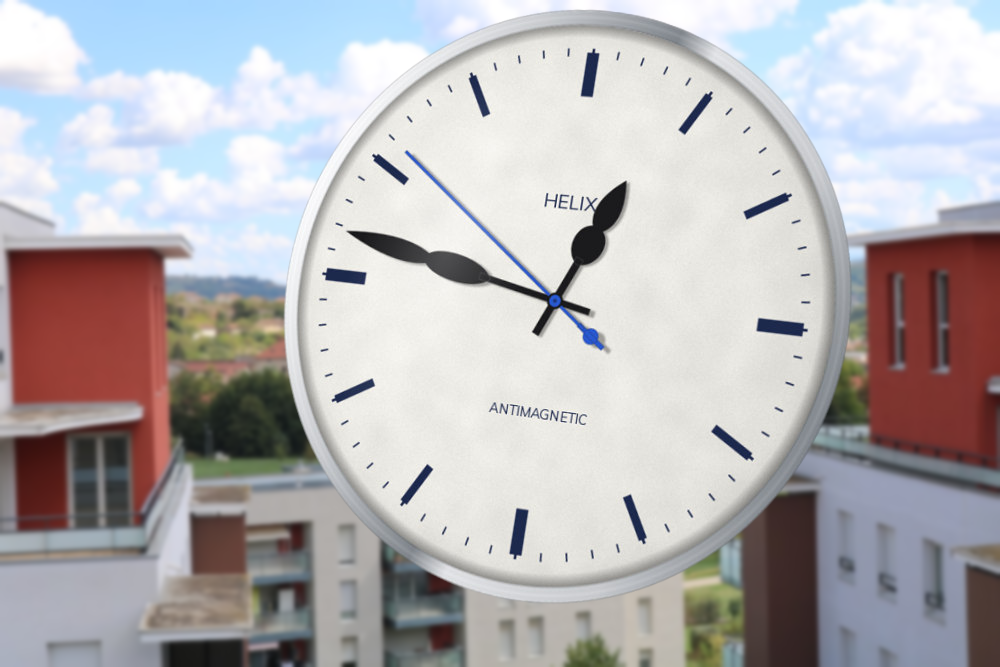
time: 12:46:51
